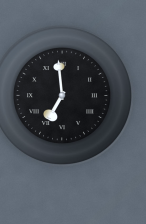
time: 6:59
